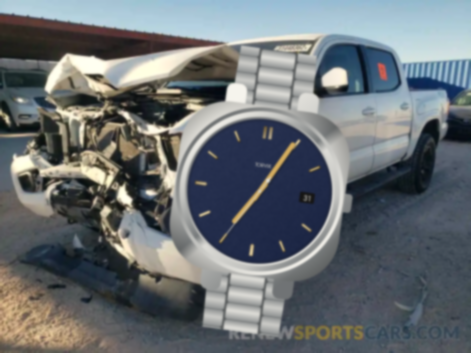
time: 7:04:35
